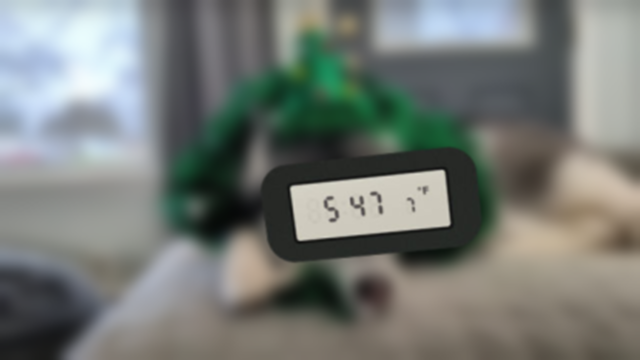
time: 5:47
